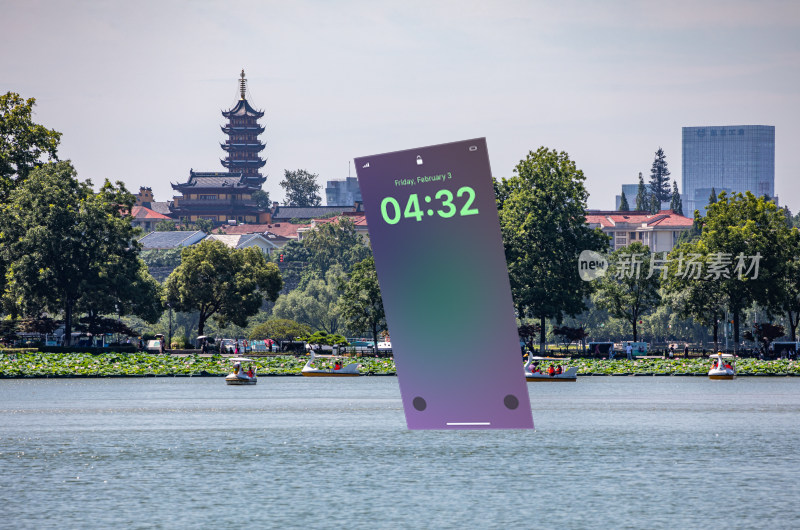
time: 4:32
